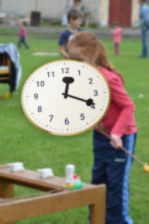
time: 12:19
